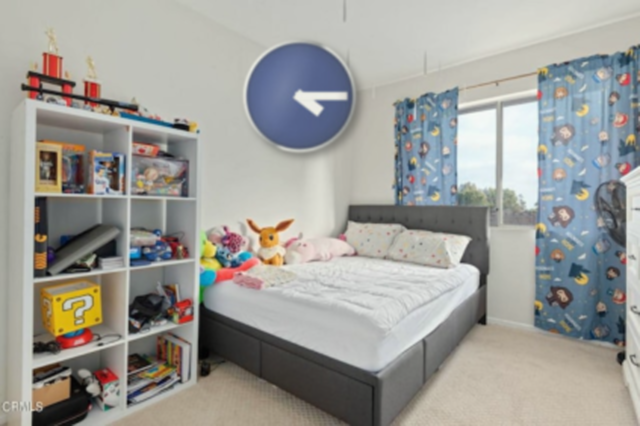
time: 4:15
